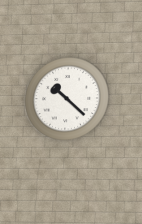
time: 10:22
